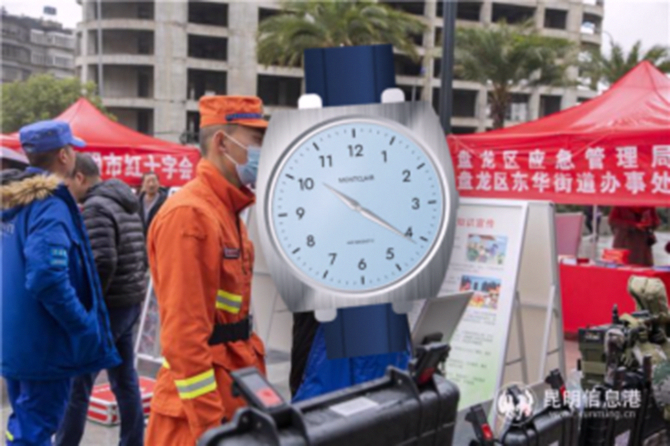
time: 10:21
